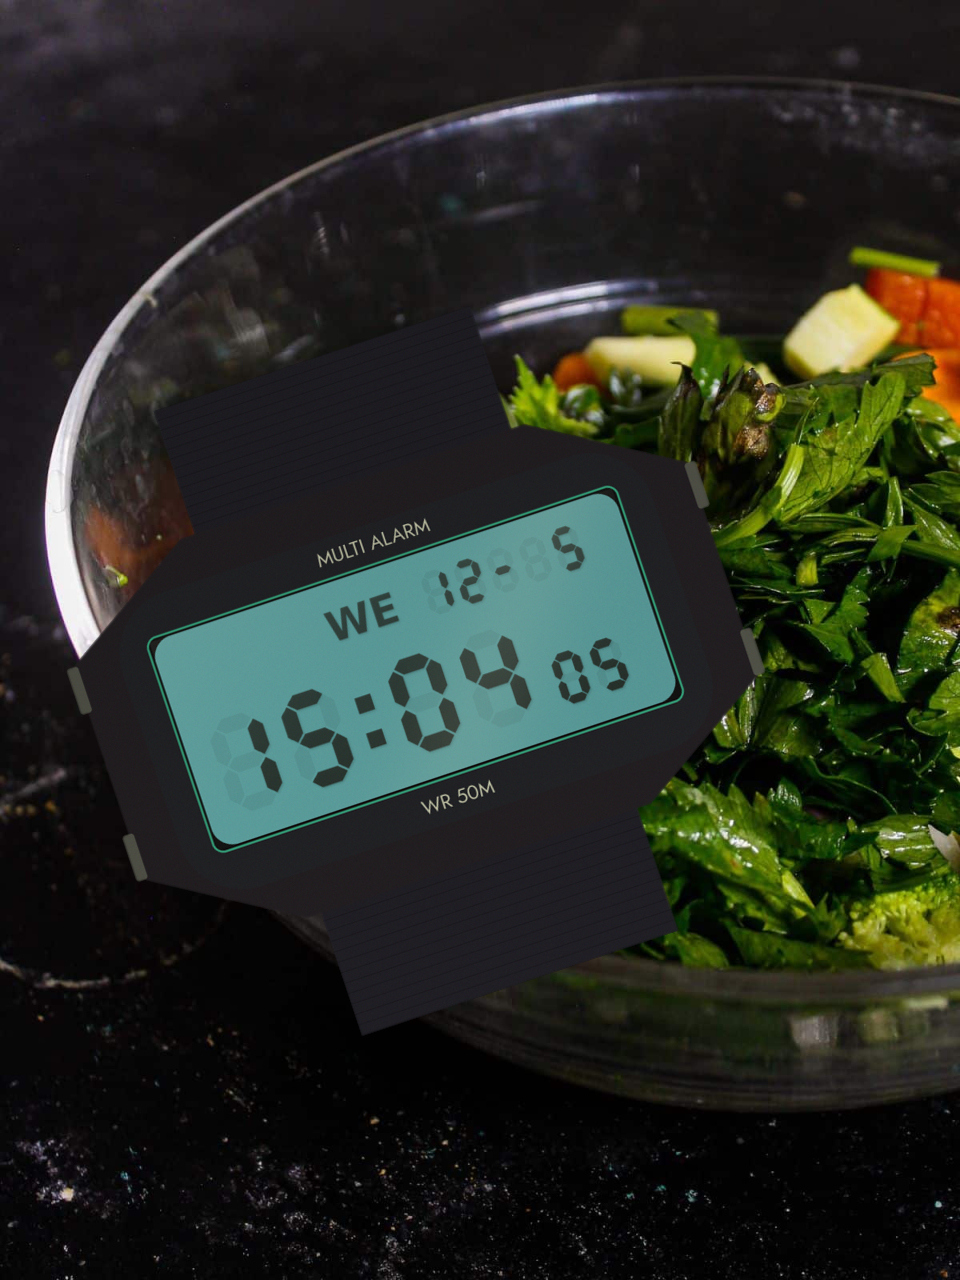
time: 15:04:05
